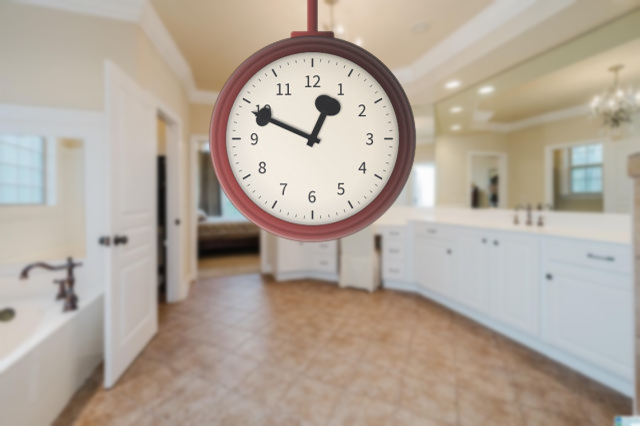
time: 12:49
